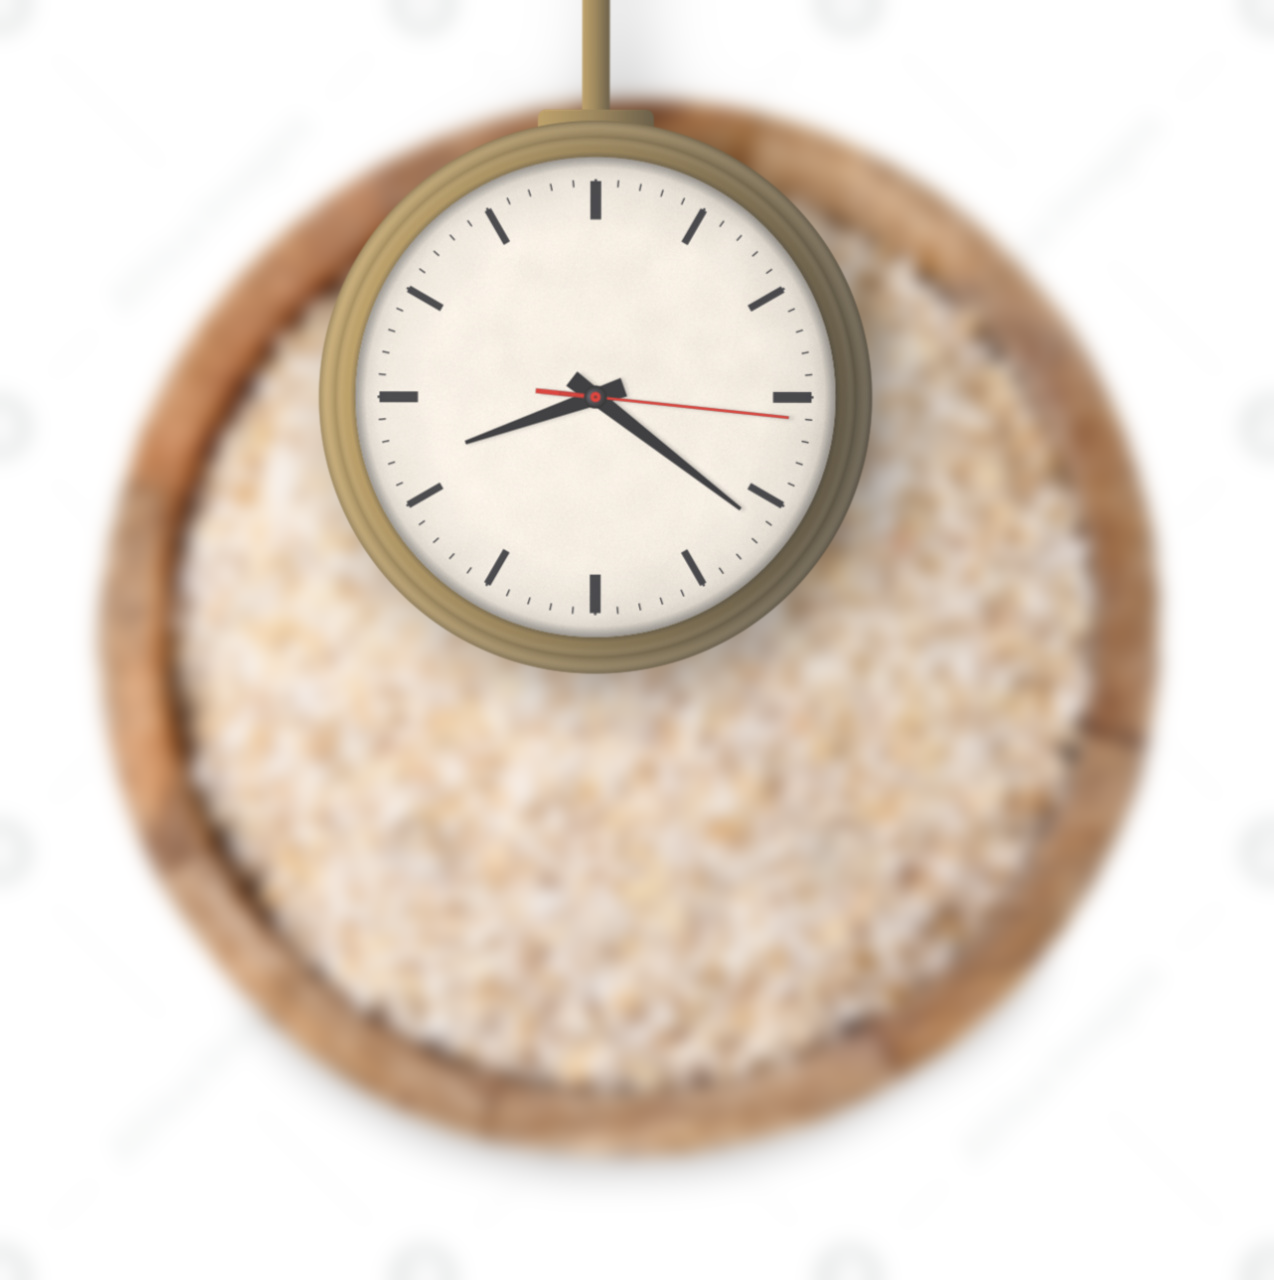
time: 8:21:16
